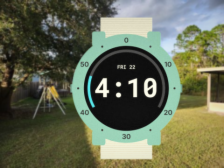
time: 4:10
